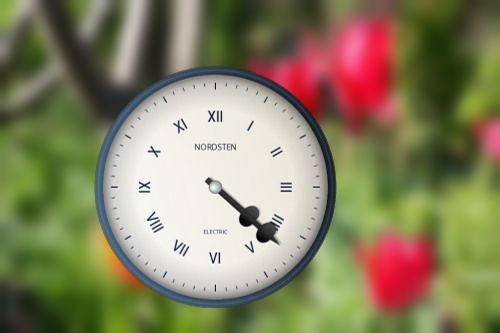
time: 4:22
